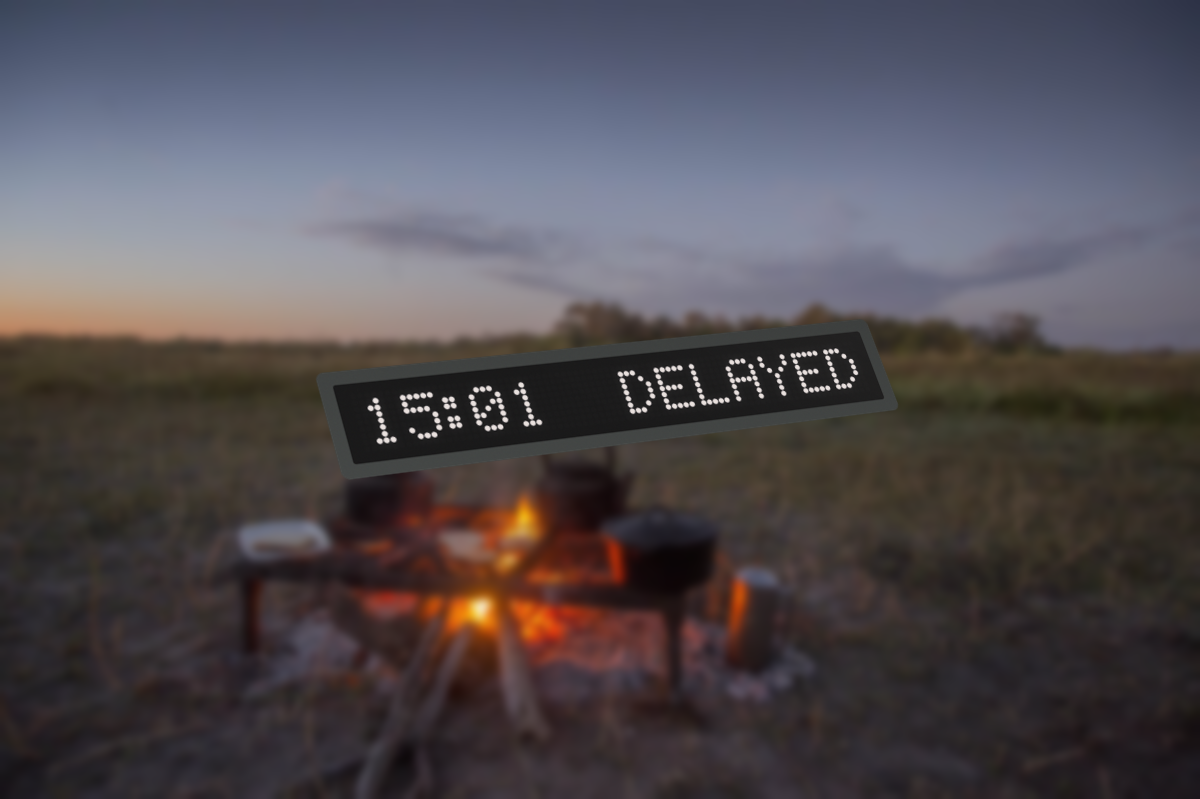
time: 15:01
